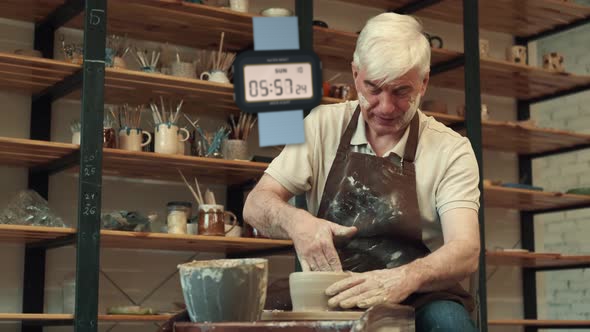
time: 5:57
